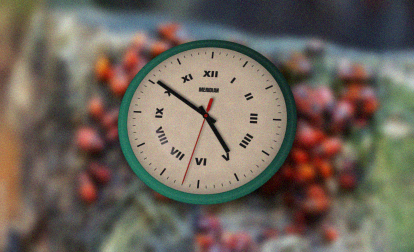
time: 4:50:32
